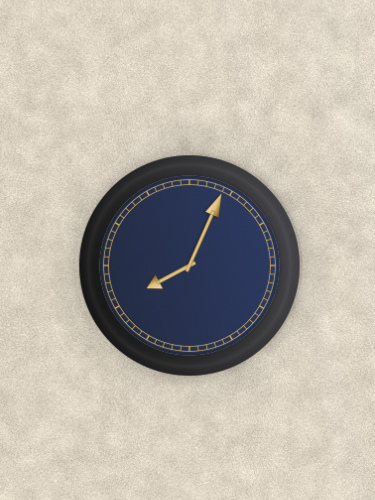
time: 8:04
